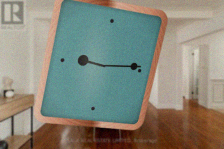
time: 9:14
